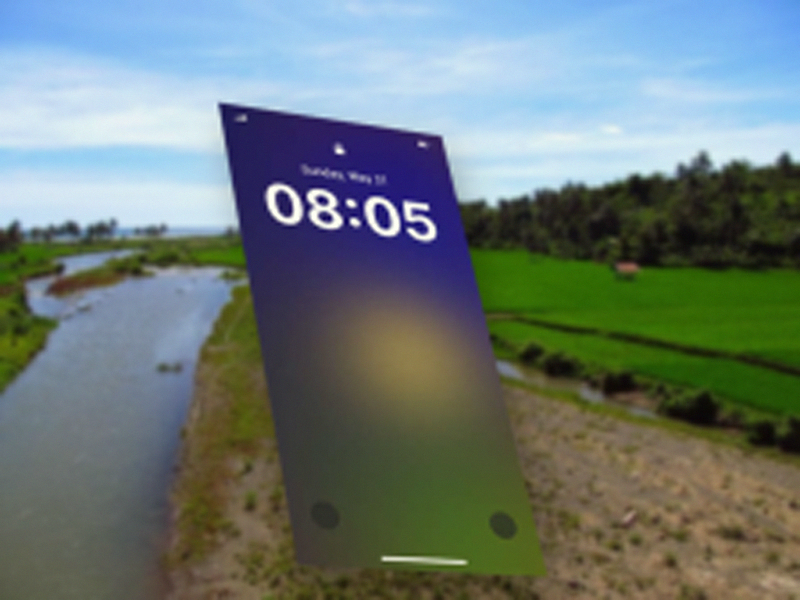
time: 8:05
